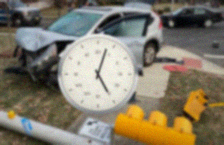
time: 5:03
